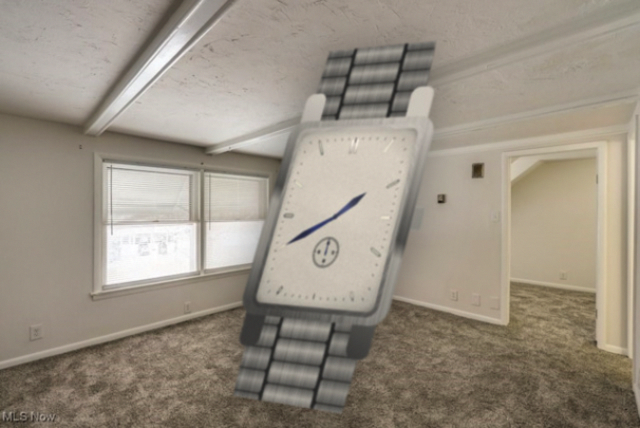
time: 1:40
